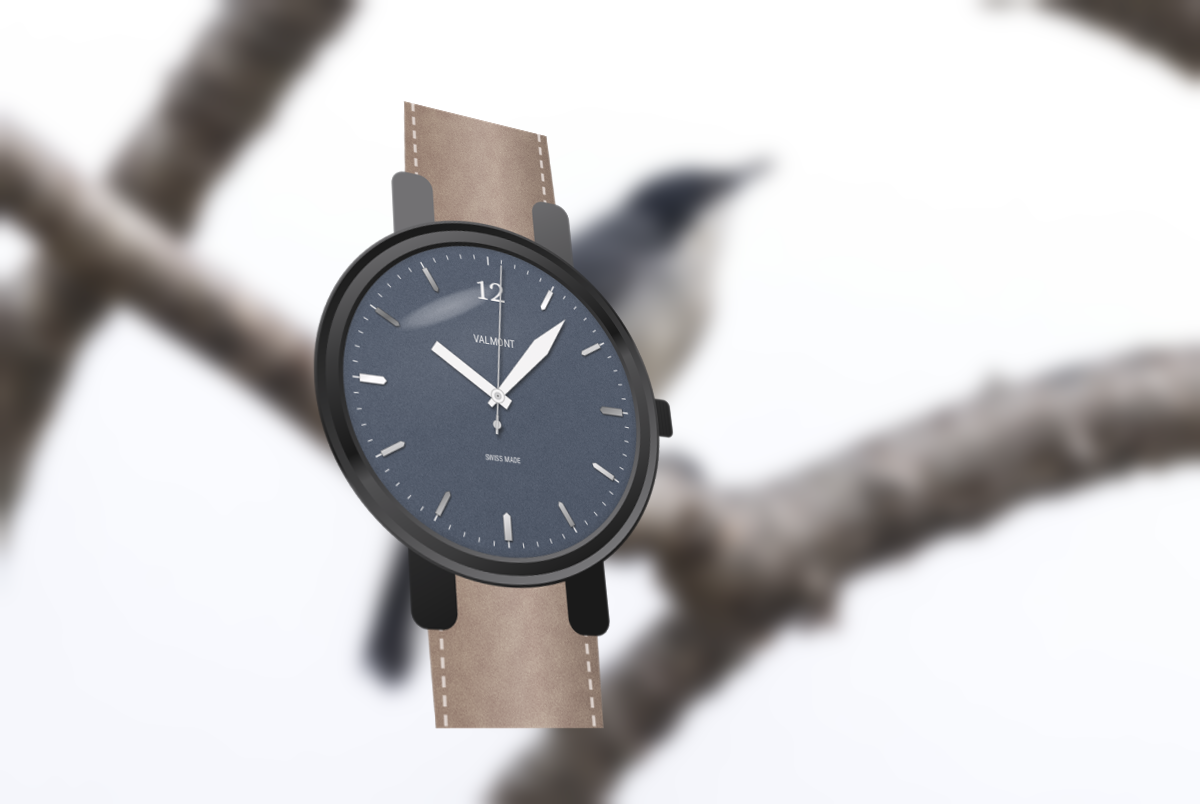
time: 10:07:01
